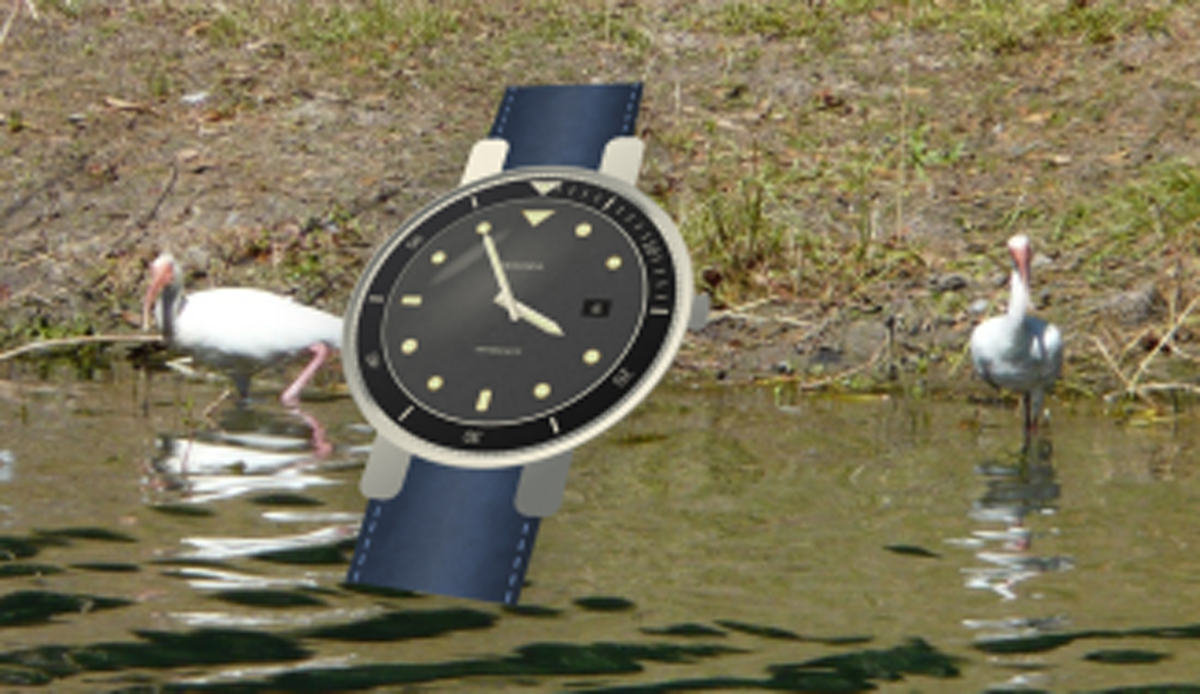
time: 3:55
